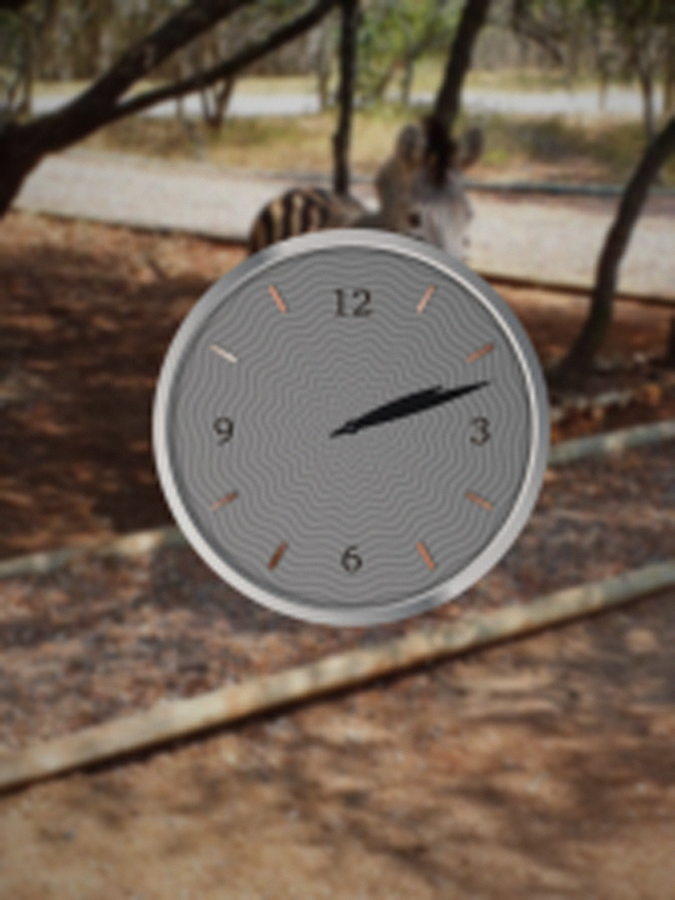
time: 2:12
